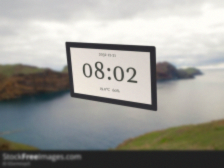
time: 8:02
